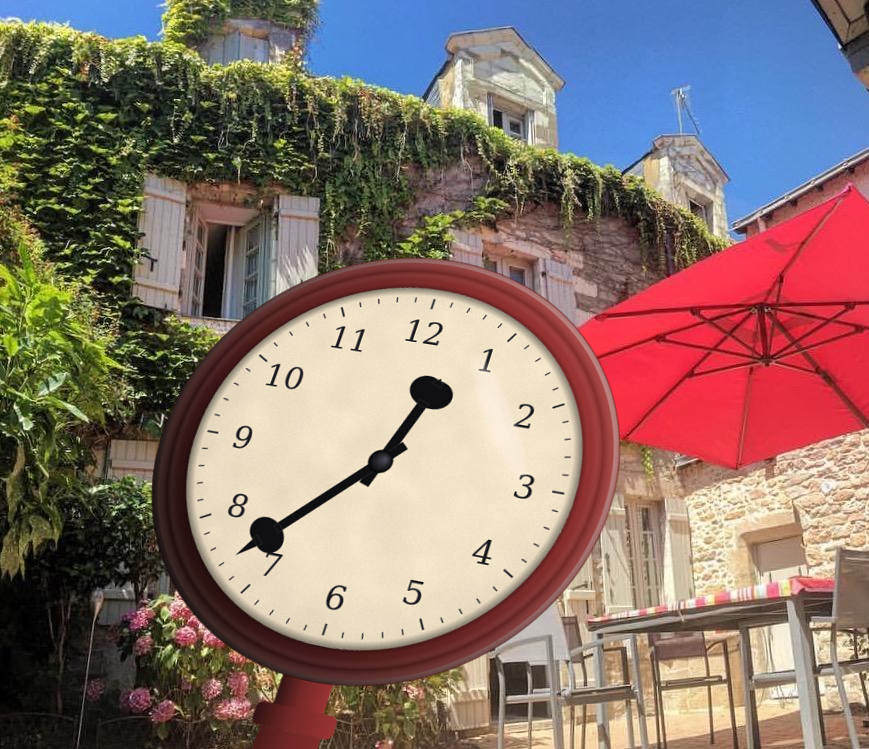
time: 12:37
